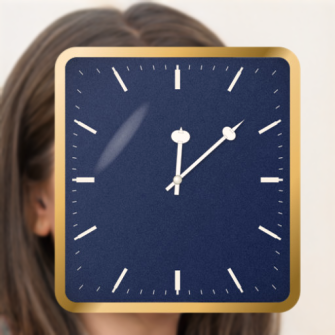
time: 12:08
